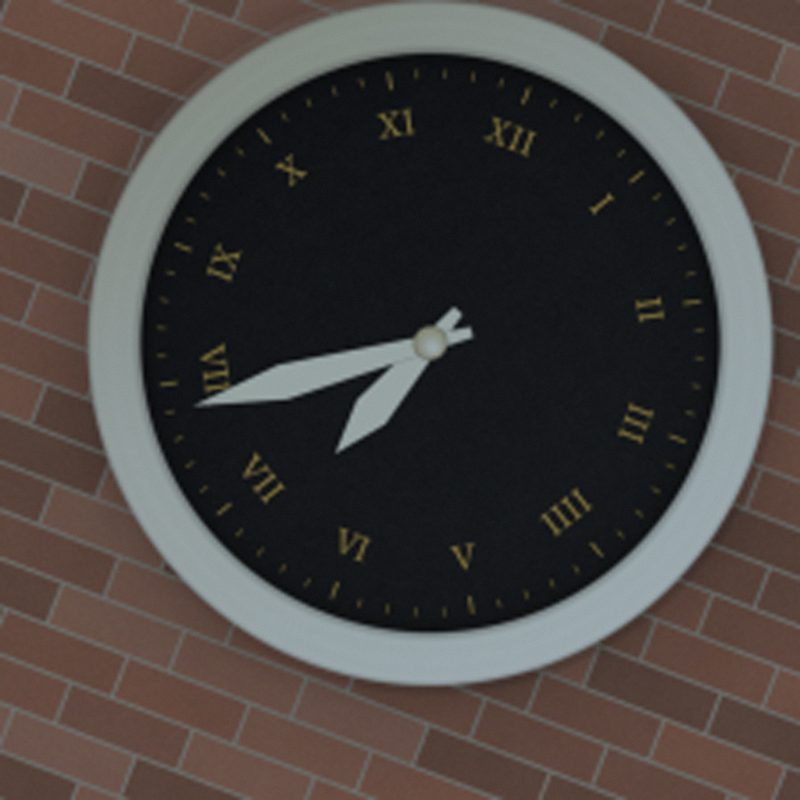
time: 6:39
